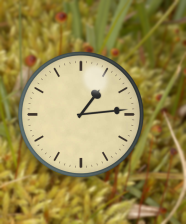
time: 1:14
